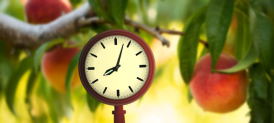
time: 8:03
